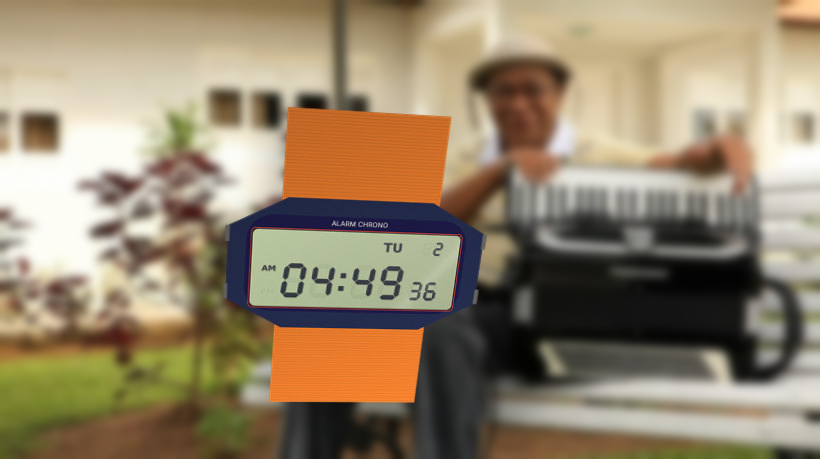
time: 4:49:36
